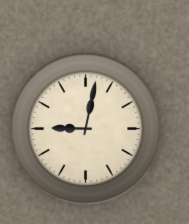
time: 9:02
